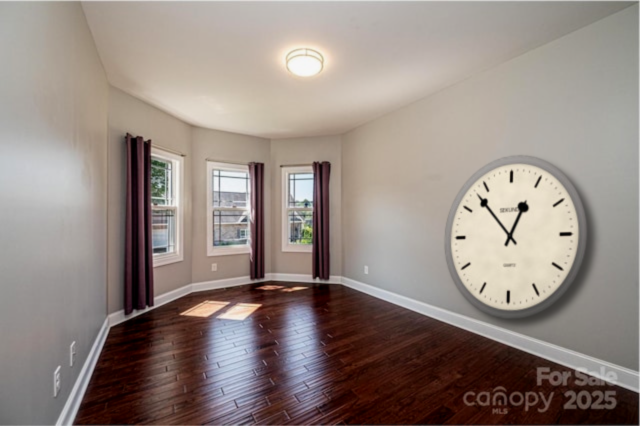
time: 12:53
